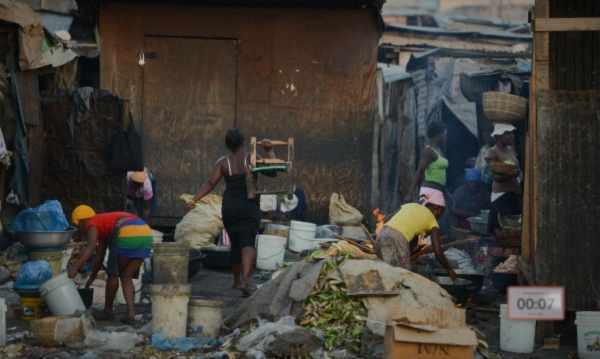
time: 0:07
